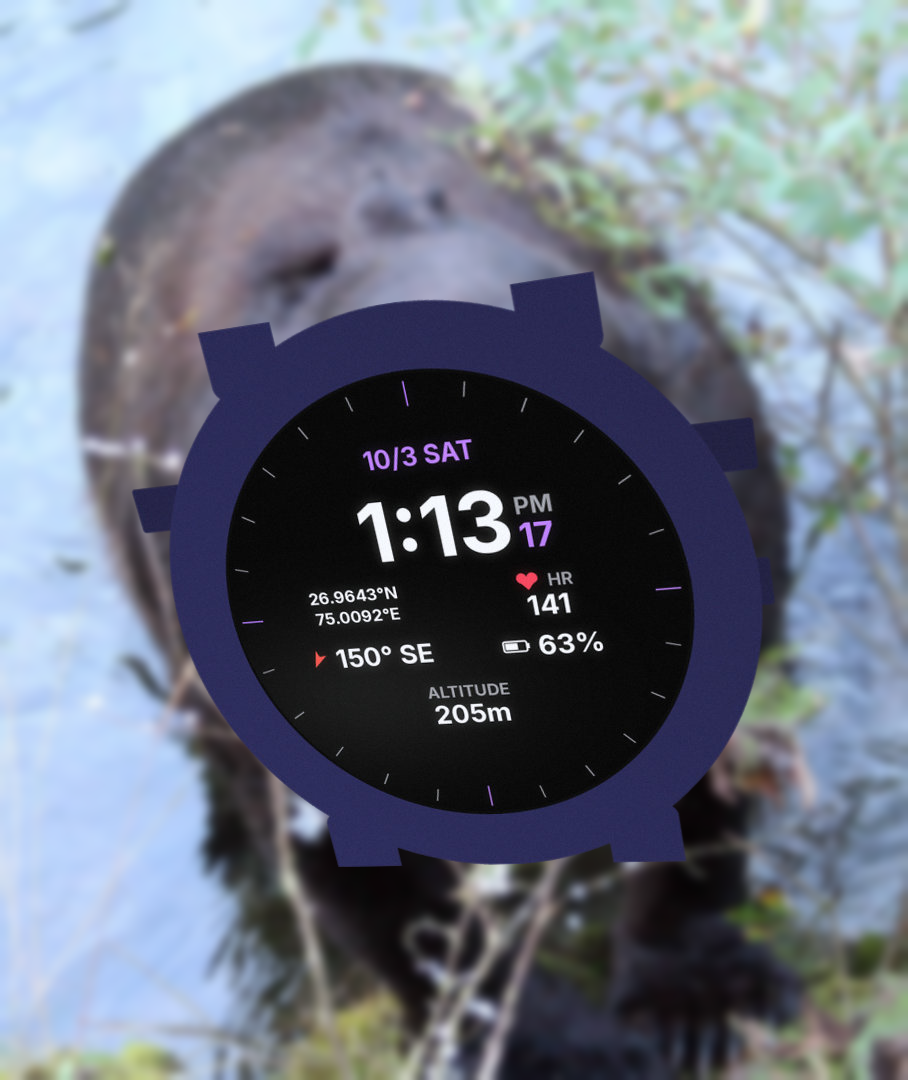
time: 1:13:17
